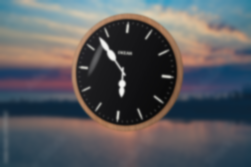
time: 5:53
